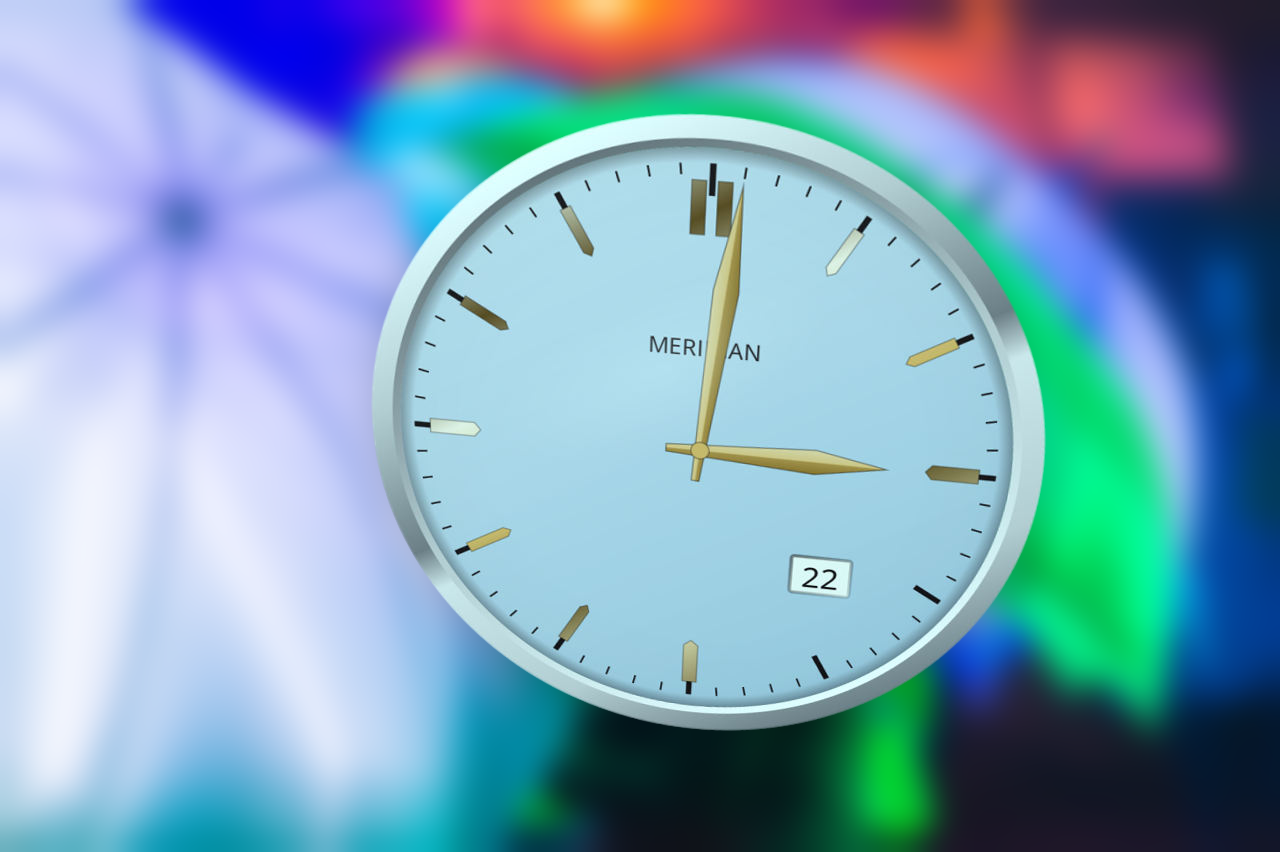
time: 3:01
